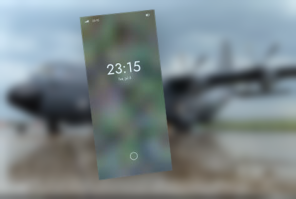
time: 23:15
